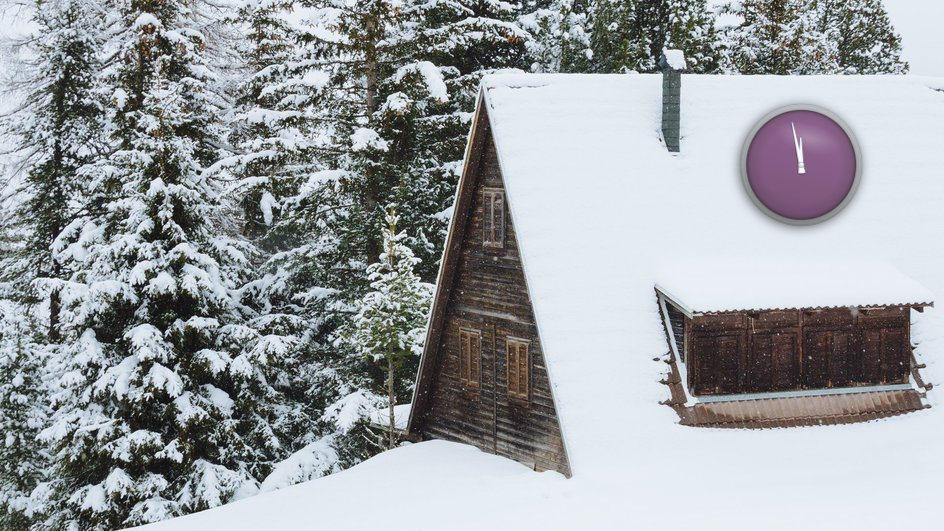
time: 11:58
